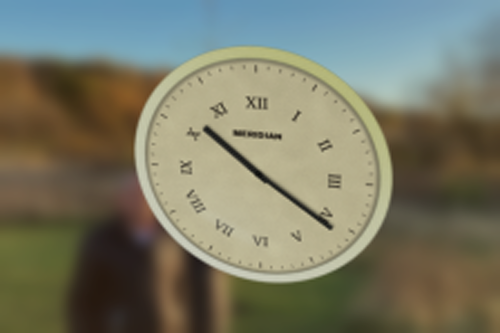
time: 10:21
